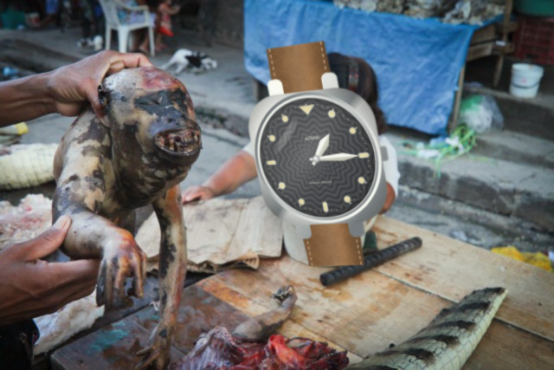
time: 1:15
